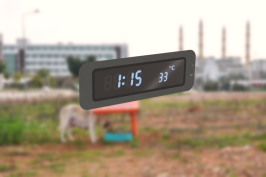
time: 1:15
